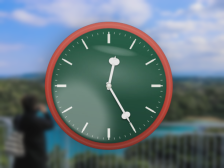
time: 12:25
